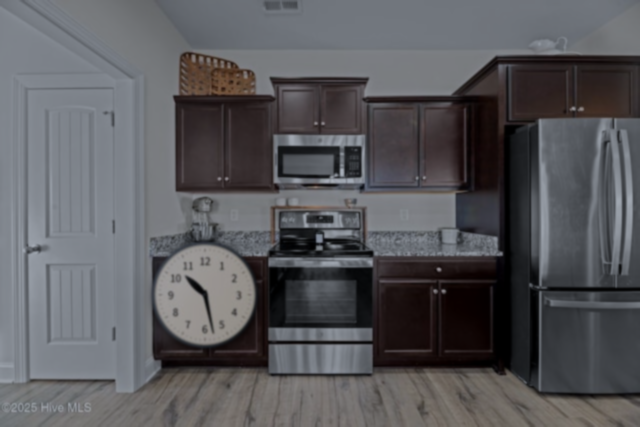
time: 10:28
